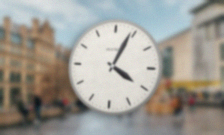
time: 4:04
